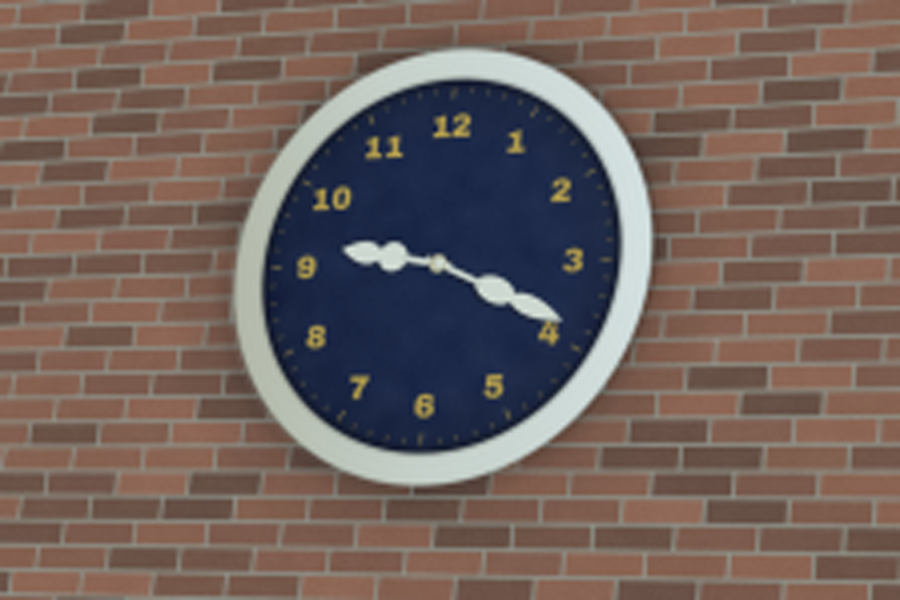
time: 9:19
